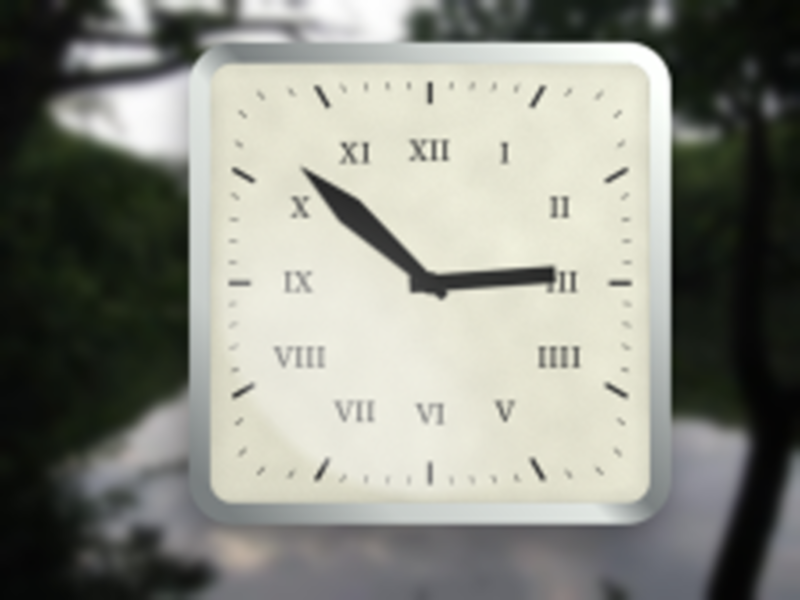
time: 2:52
